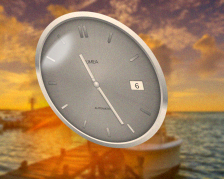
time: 11:26
